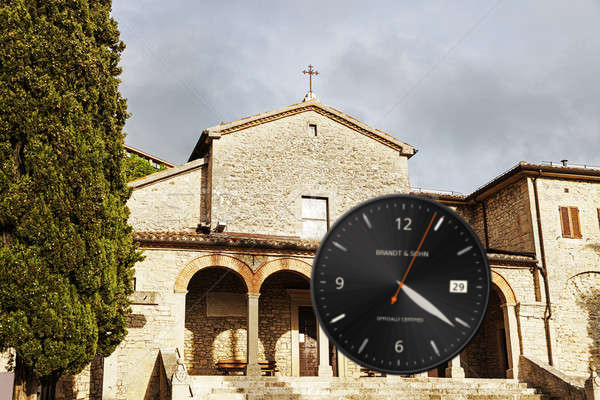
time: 4:21:04
